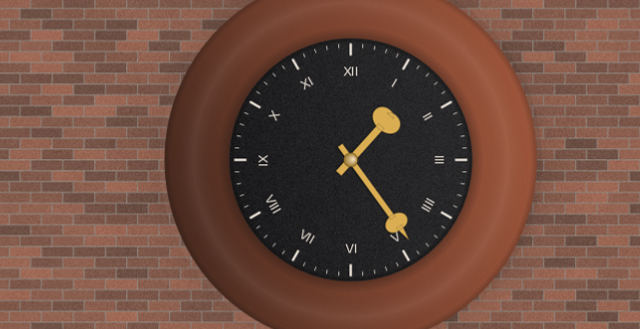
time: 1:24
